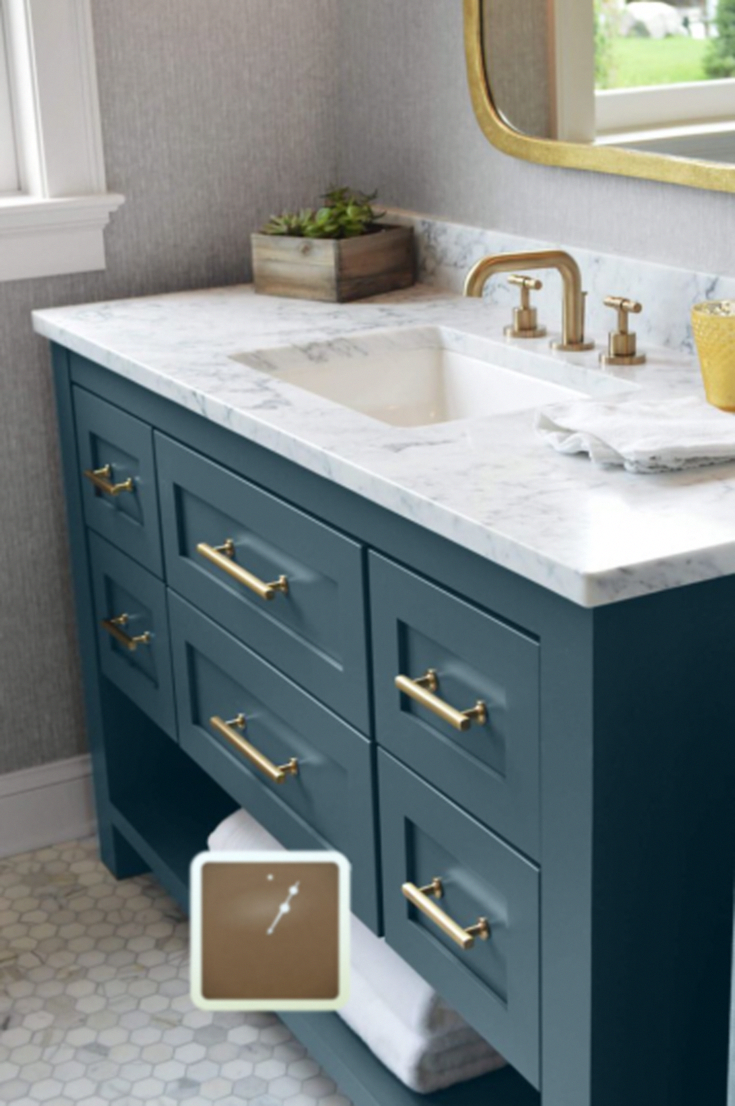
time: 1:05
